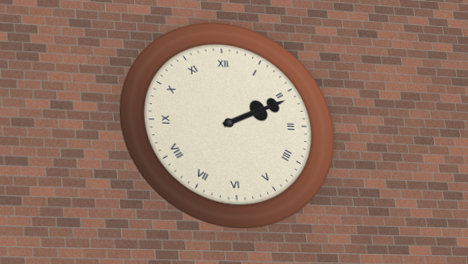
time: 2:11
